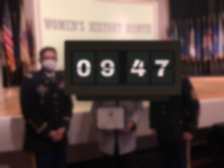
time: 9:47
